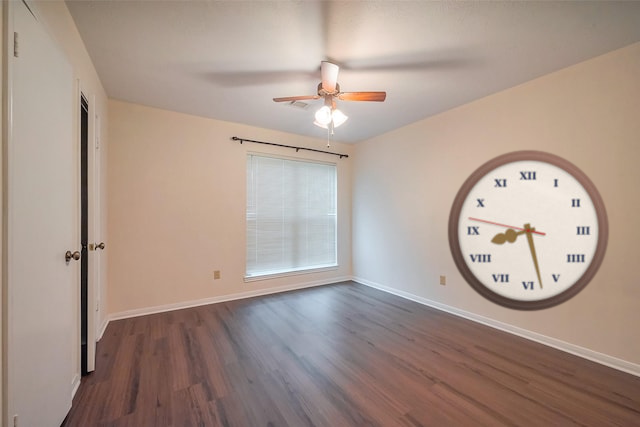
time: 8:27:47
